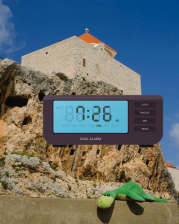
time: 7:26
